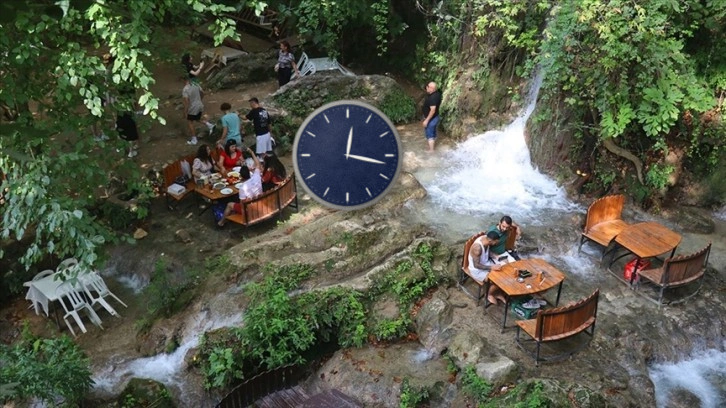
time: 12:17
